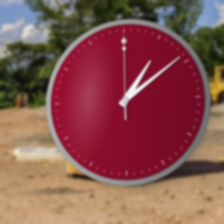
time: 1:09:00
